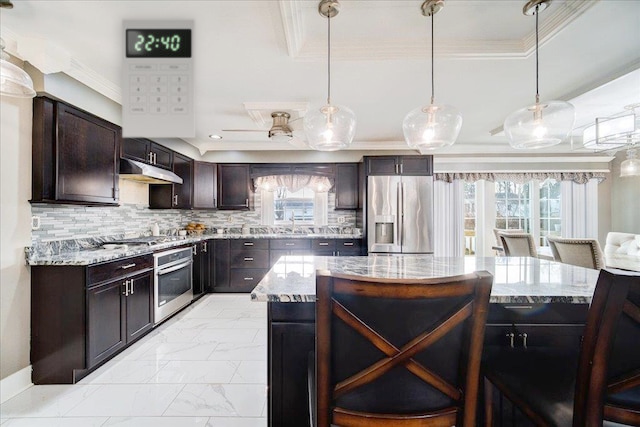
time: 22:40
